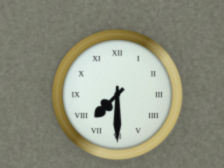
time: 7:30
